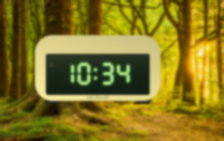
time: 10:34
